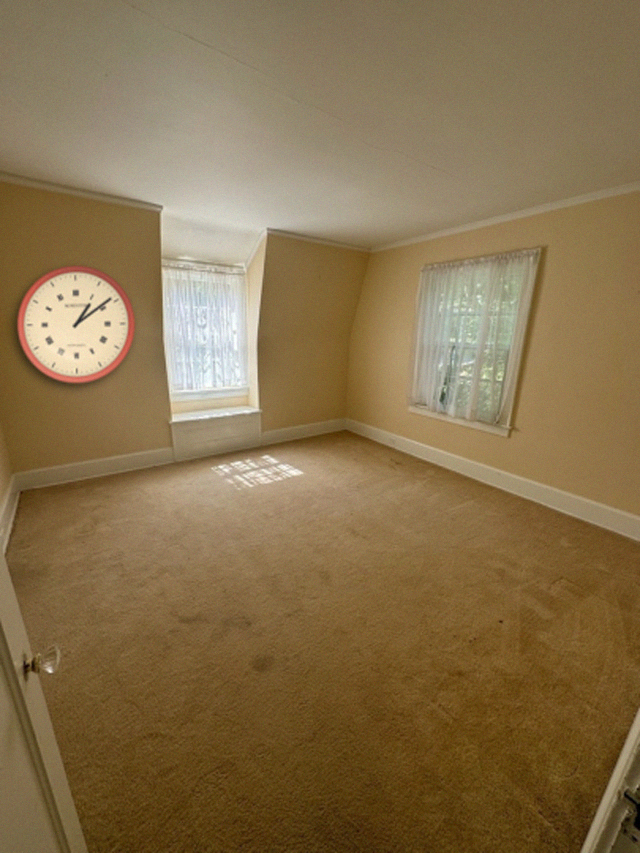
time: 1:09
